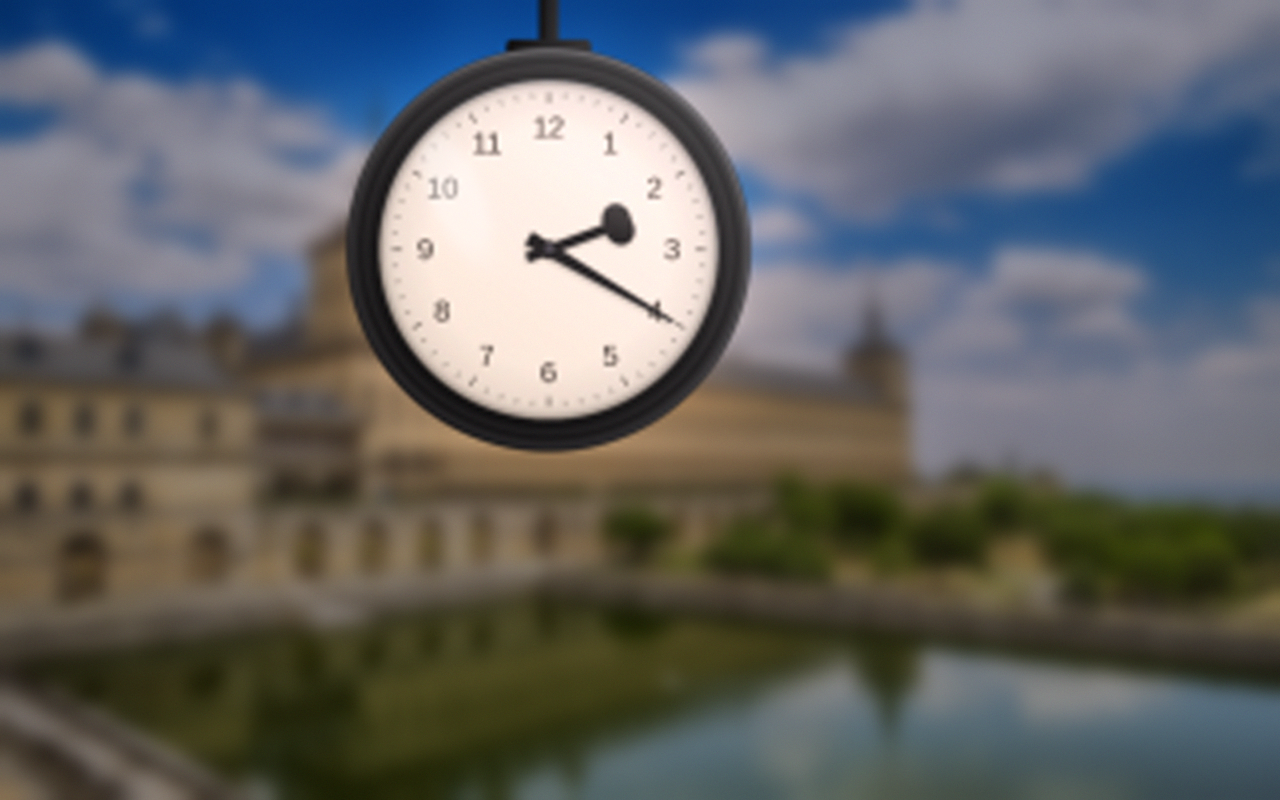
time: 2:20
